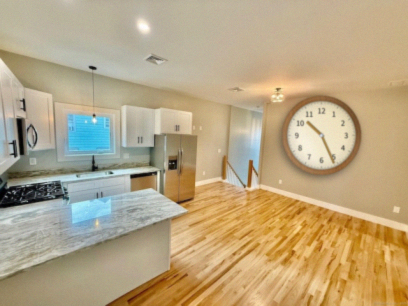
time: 10:26
